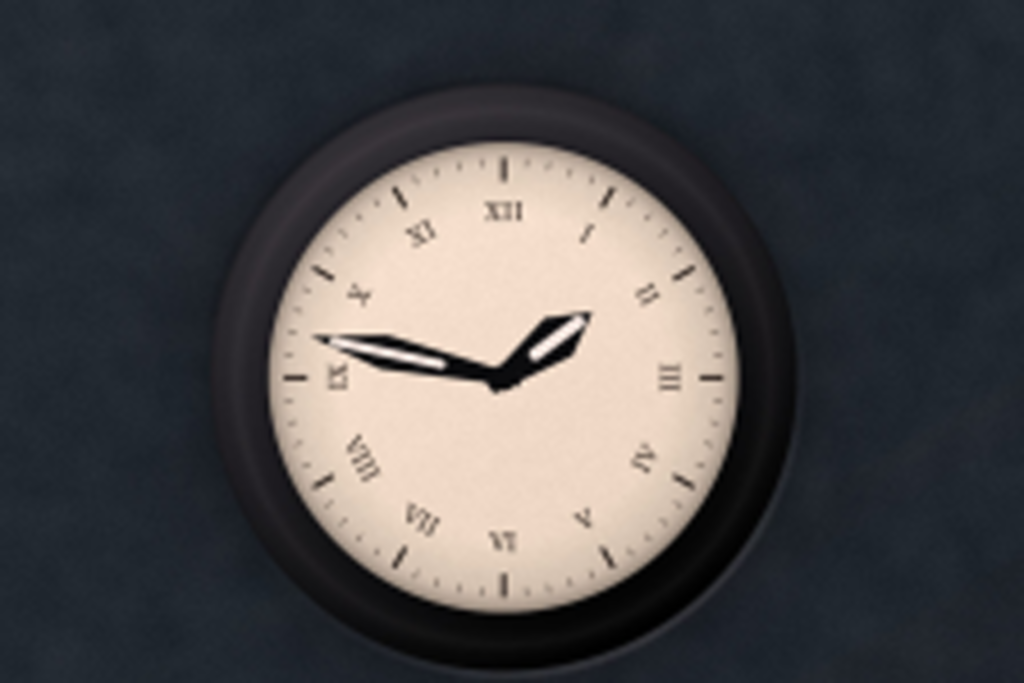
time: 1:47
